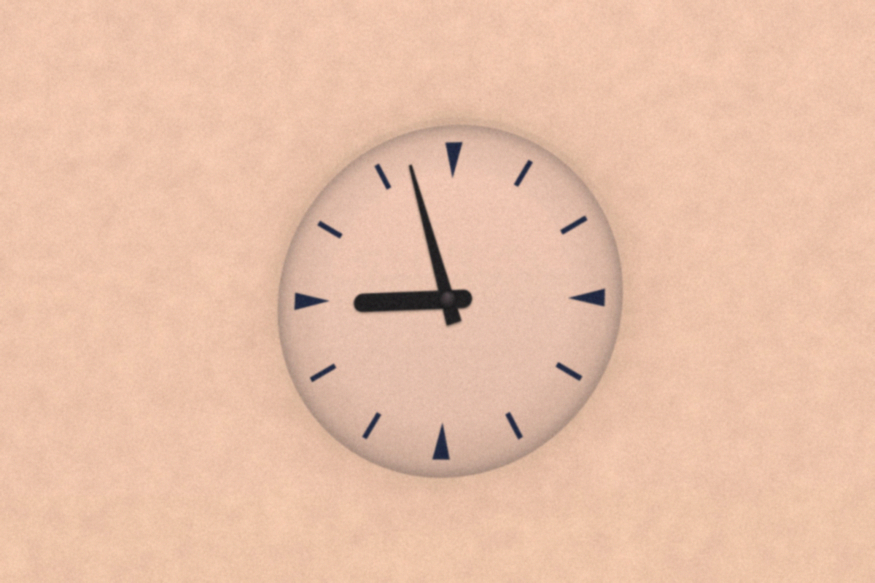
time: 8:57
